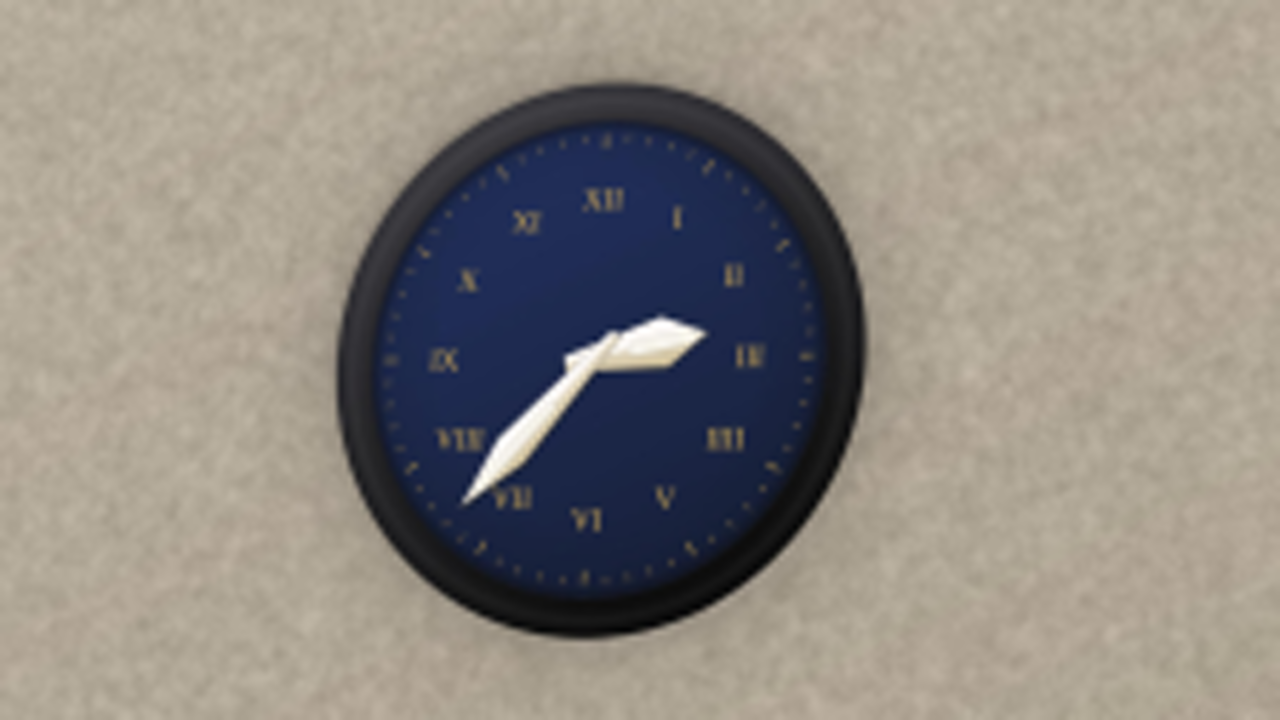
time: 2:37
